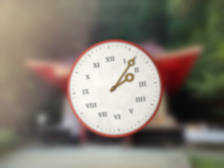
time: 2:07
